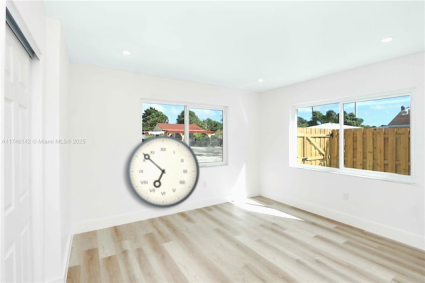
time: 6:52
